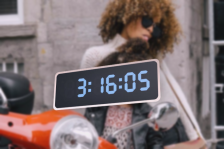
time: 3:16:05
